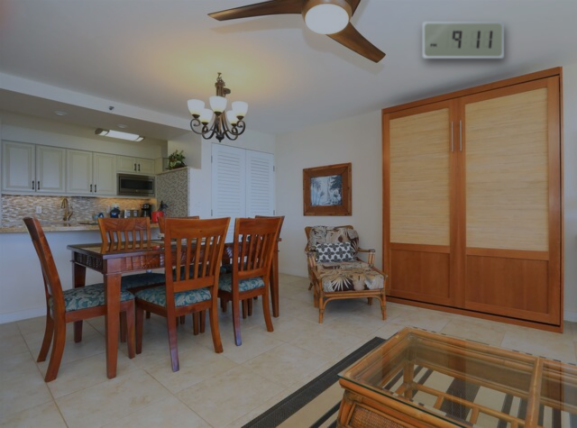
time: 9:11
